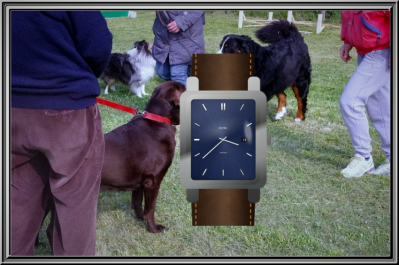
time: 3:38
